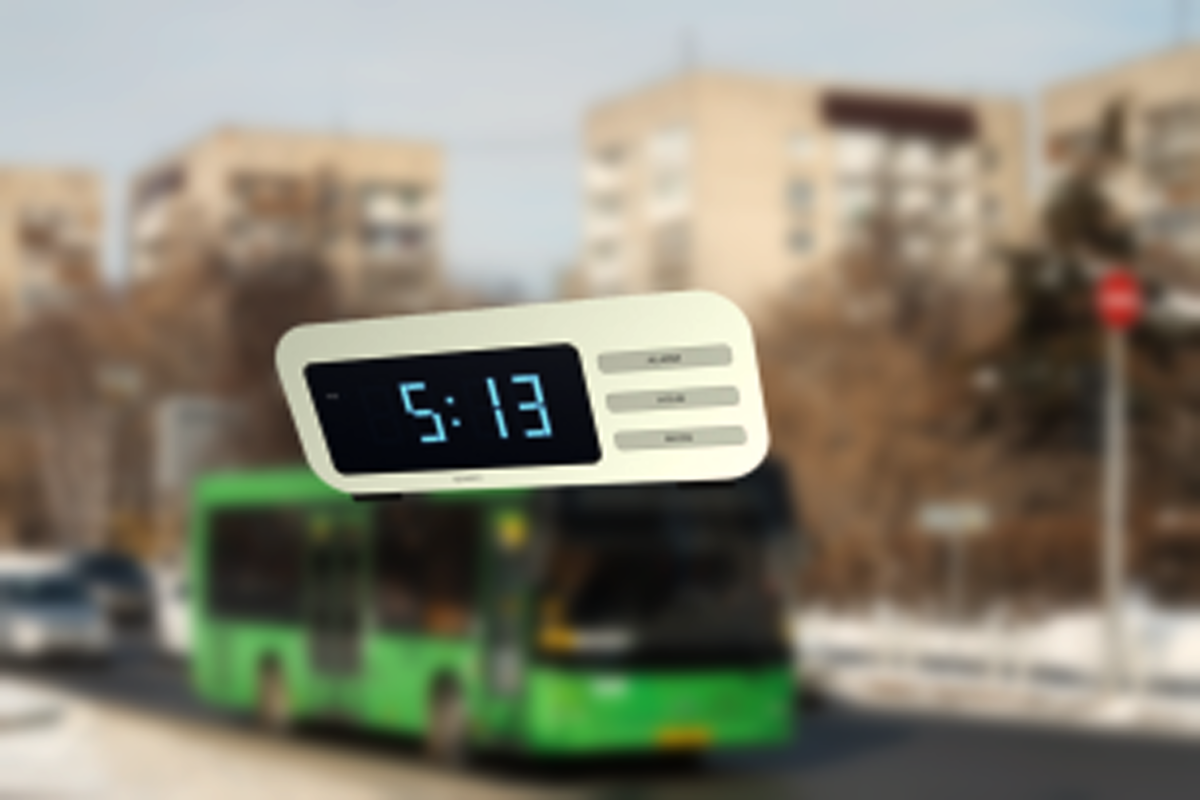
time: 5:13
